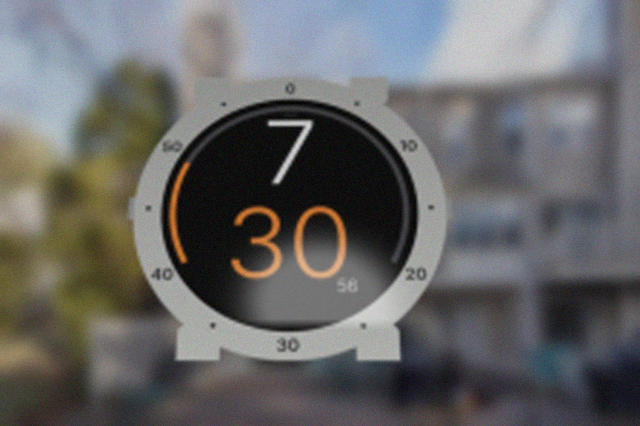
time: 7:30
